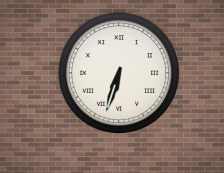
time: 6:33
